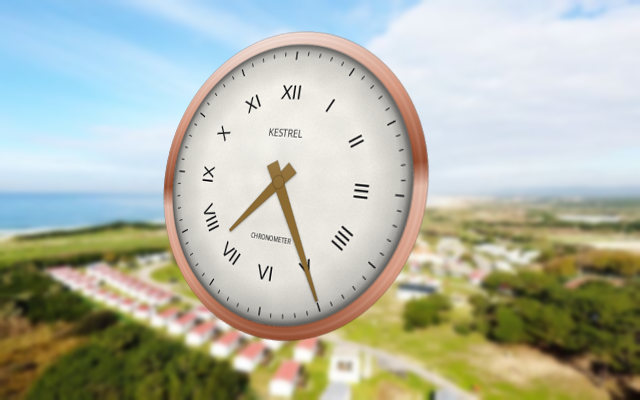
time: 7:25
